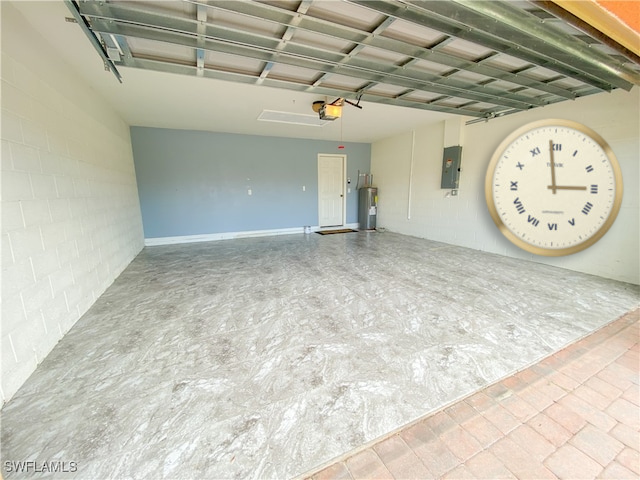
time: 2:59
